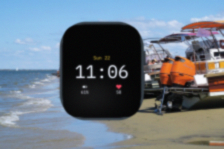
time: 11:06
